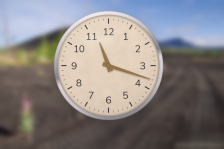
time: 11:18
